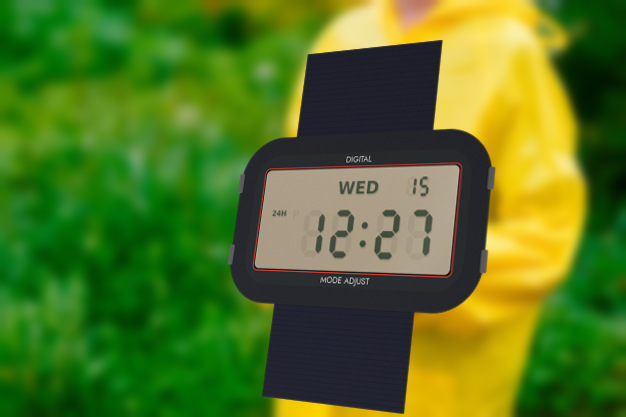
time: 12:27
